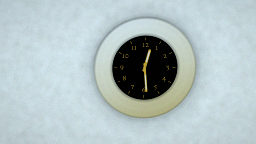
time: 12:29
